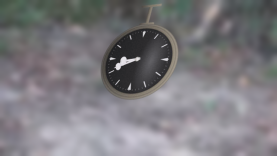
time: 8:41
